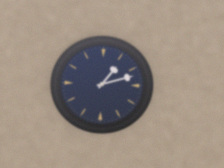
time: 1:12
